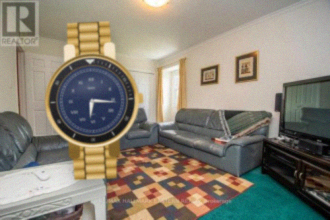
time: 6:16
